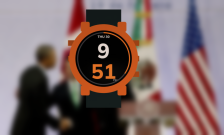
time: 9:51
